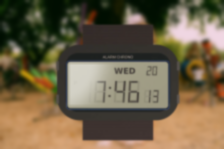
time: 7:46:13
